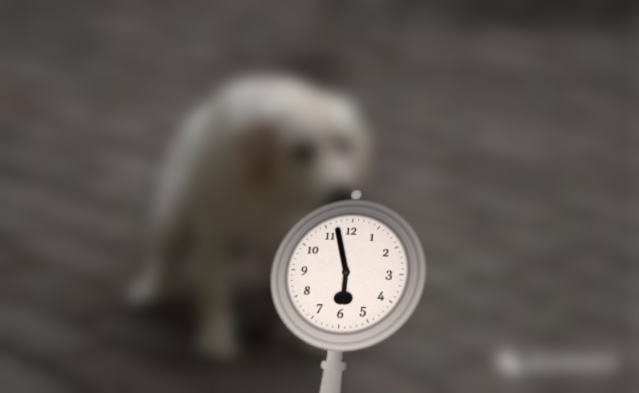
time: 5:57
